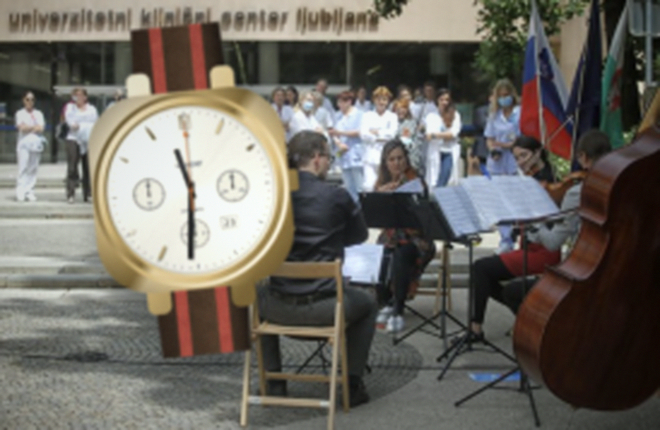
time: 11:31
